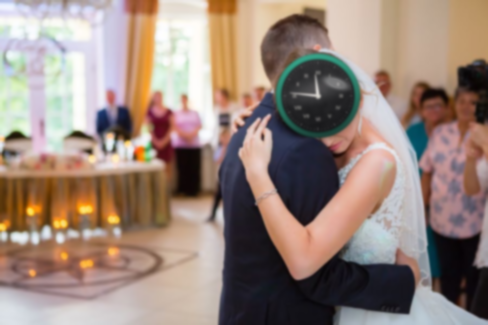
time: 11:46
